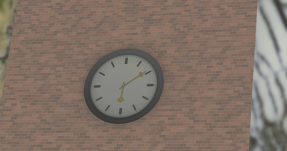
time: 6:09
